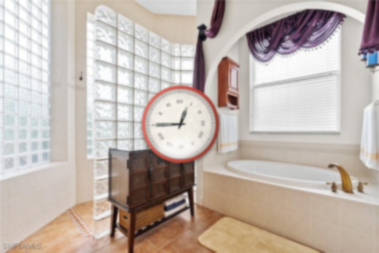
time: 12:45
